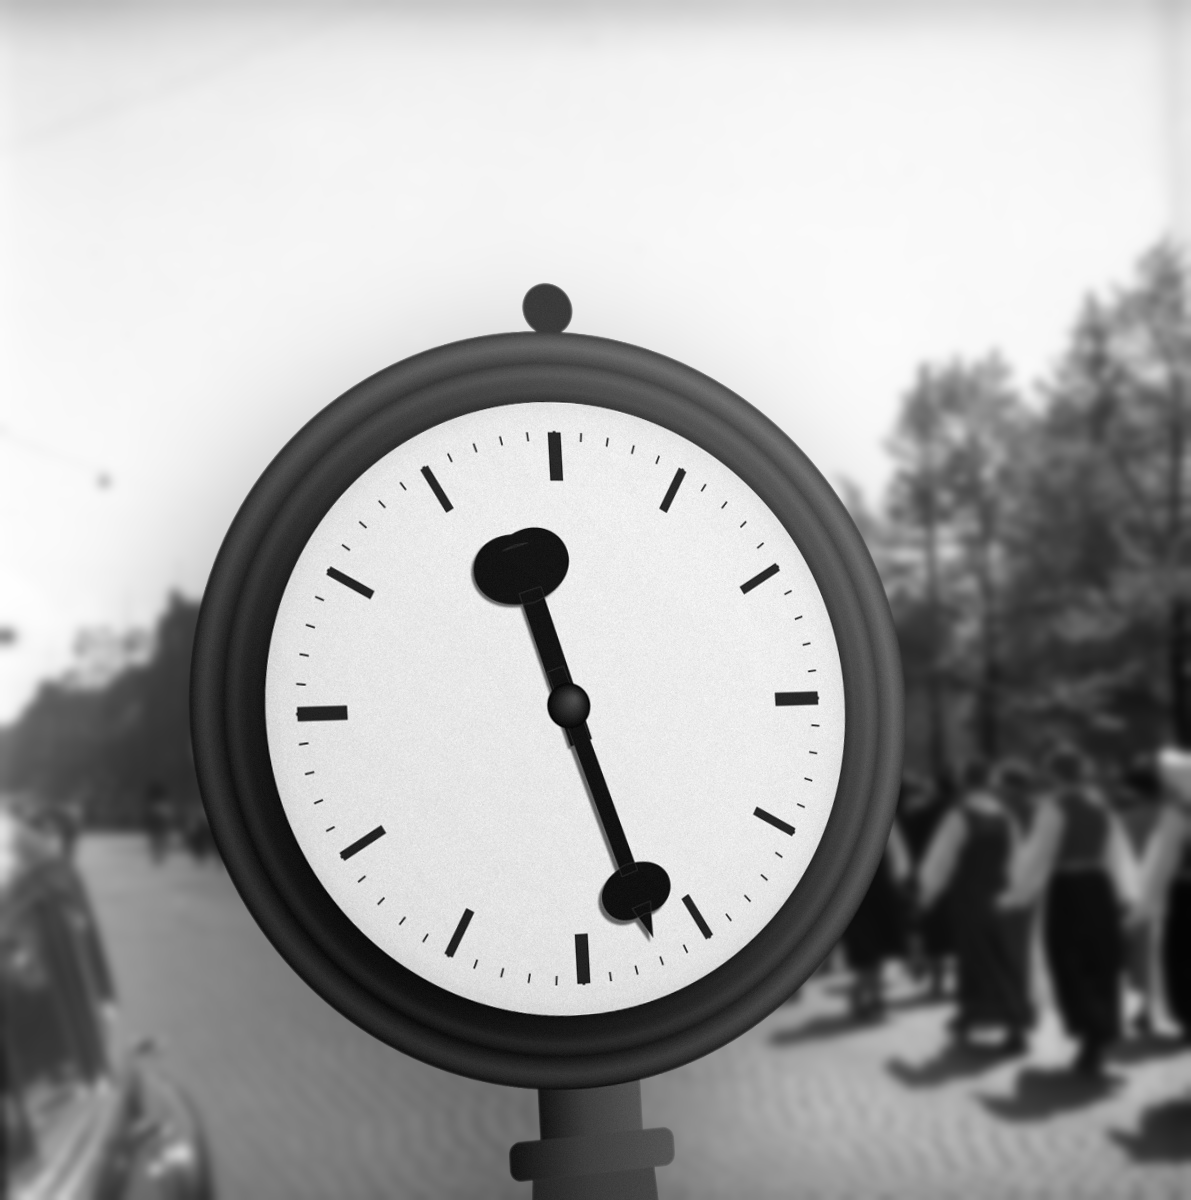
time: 11:27
